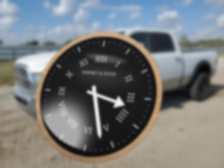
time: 3:27
